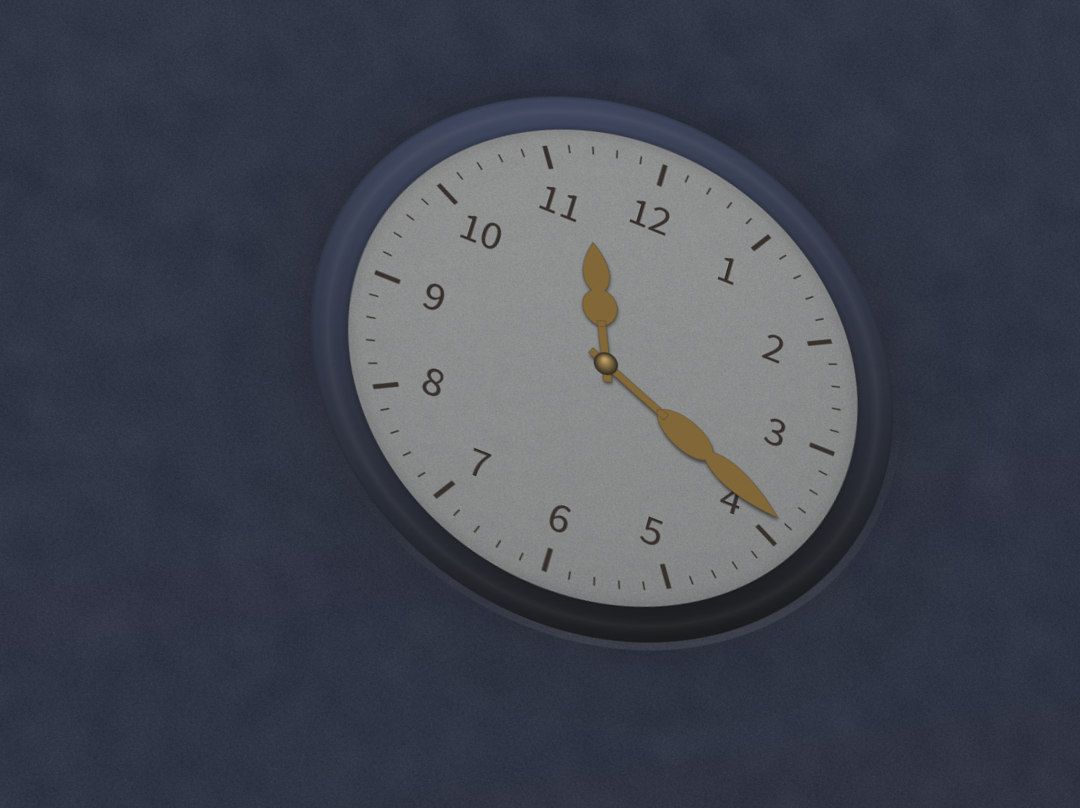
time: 11:19
